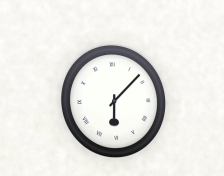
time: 6:08
